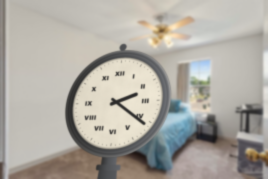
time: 2:21
